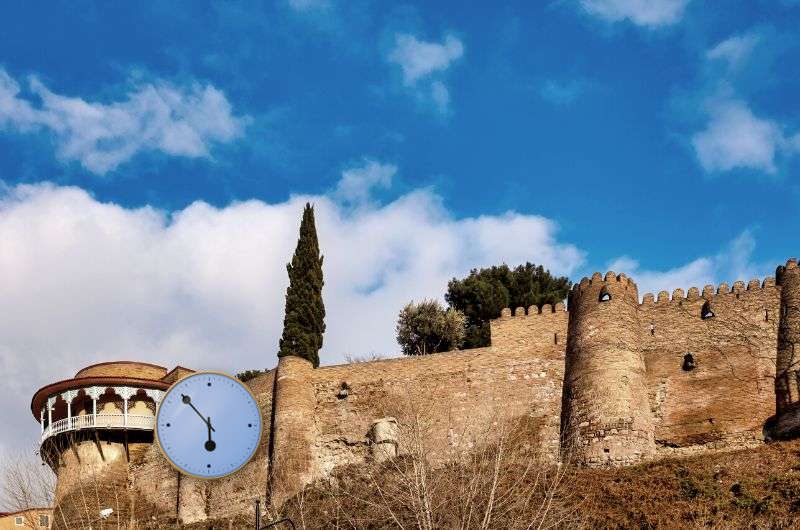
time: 5:53
